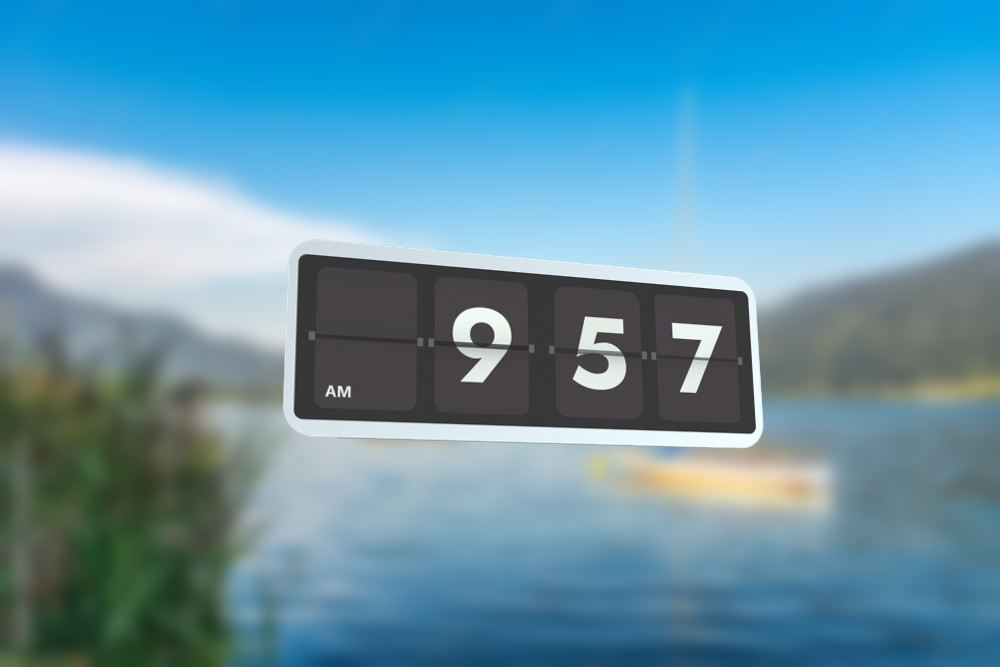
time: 9:57
